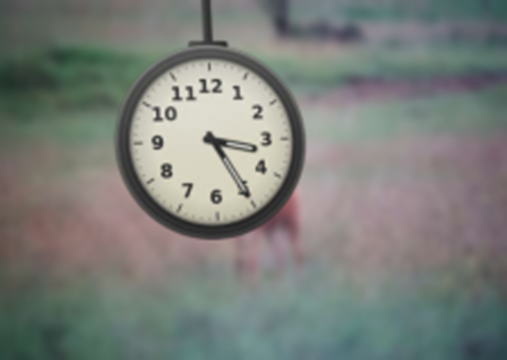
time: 3:25
